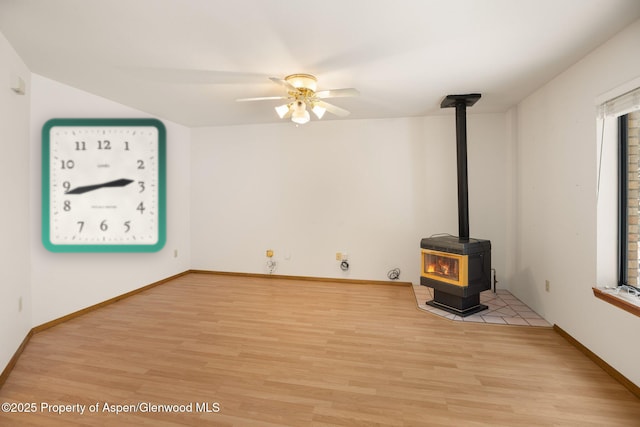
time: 2:43
